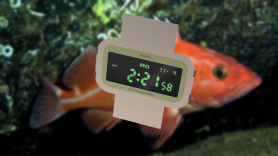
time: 2:21:58
